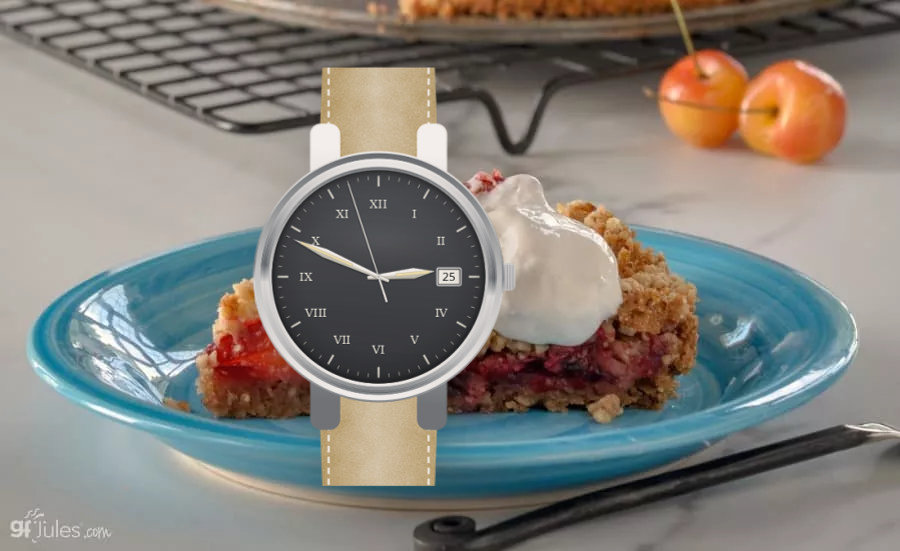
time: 2:48:57
